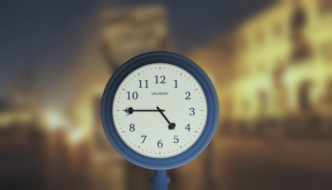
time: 4:45
